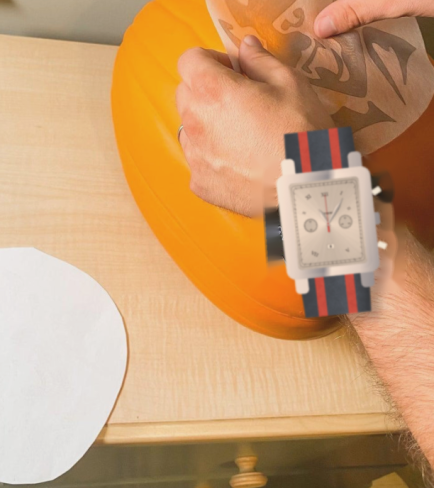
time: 11:06
